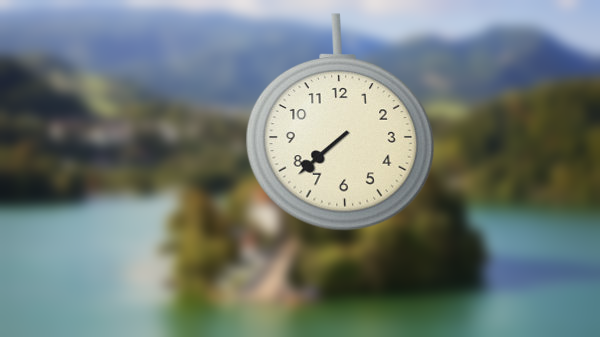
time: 7:38
